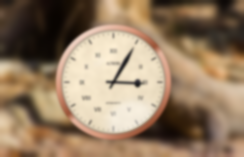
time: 3:05
